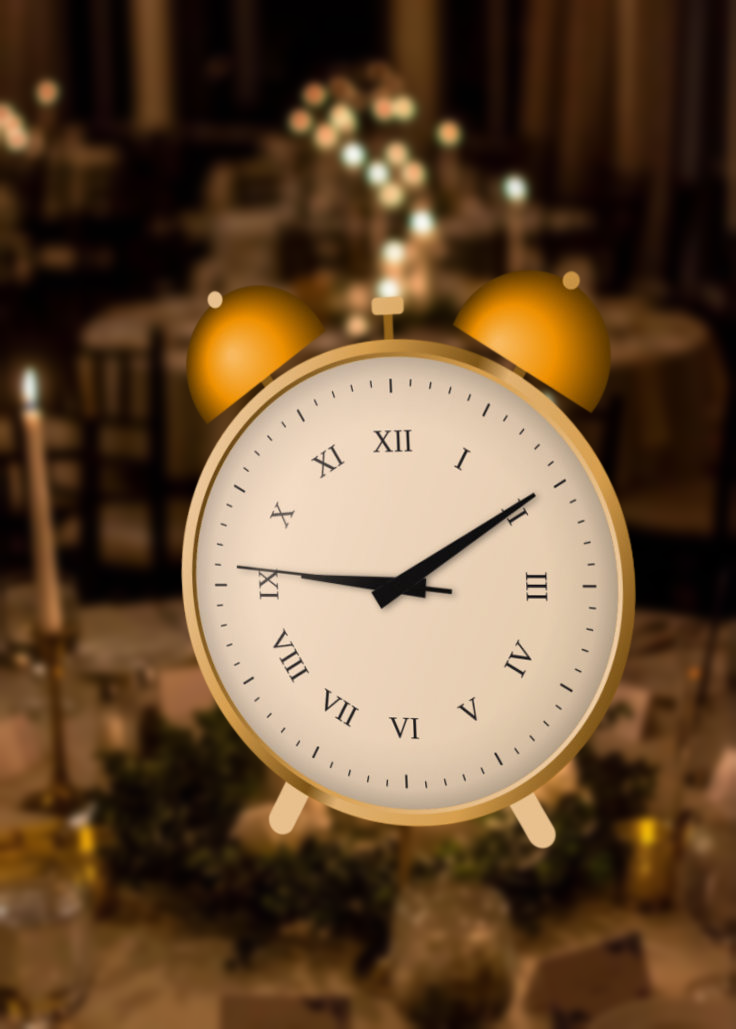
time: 9:09:46
